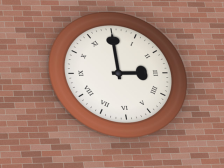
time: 3:00
